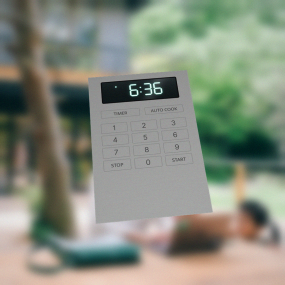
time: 6:36
